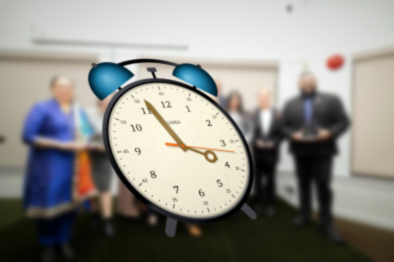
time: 3:56:17
